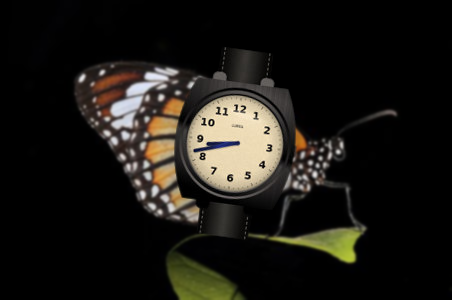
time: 8:42
